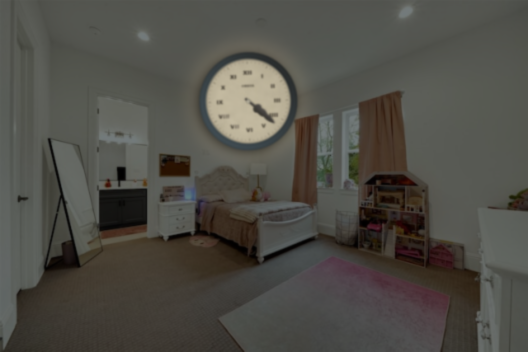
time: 4:22
